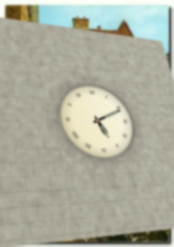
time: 5:11
